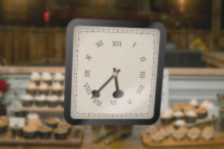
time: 5:37
